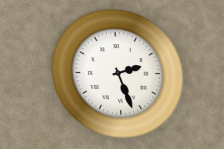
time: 2:27
